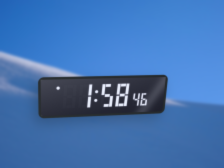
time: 1:58:46
